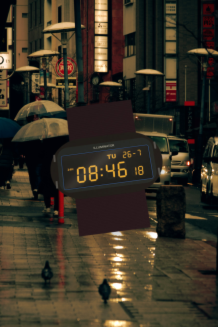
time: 8:46:18
